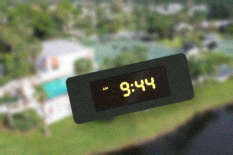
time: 9:44
